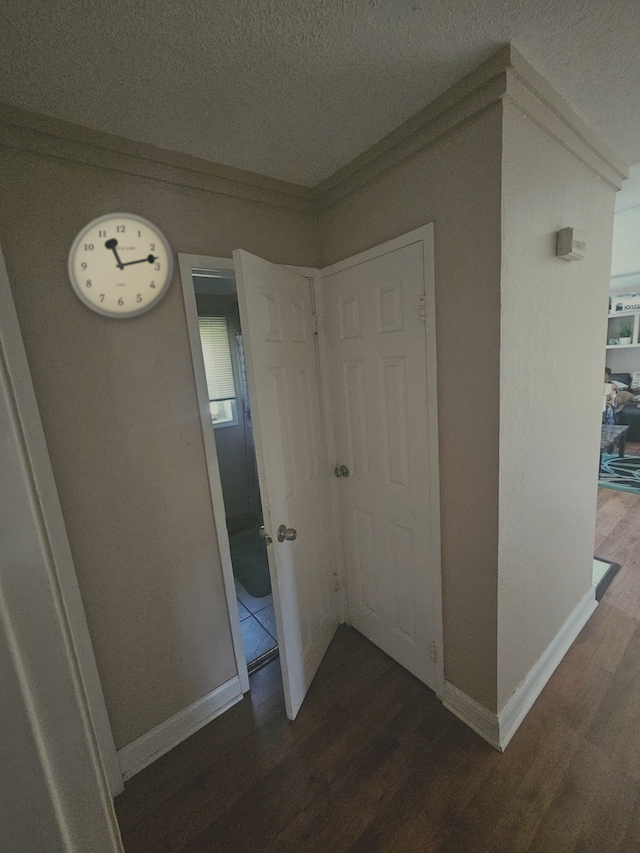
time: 11:13
